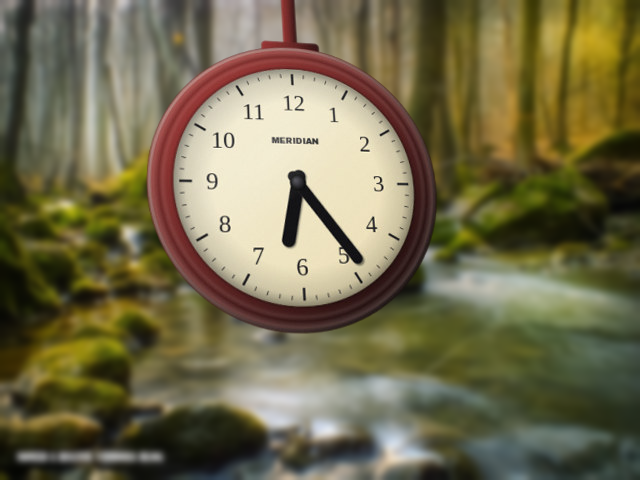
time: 6:24
